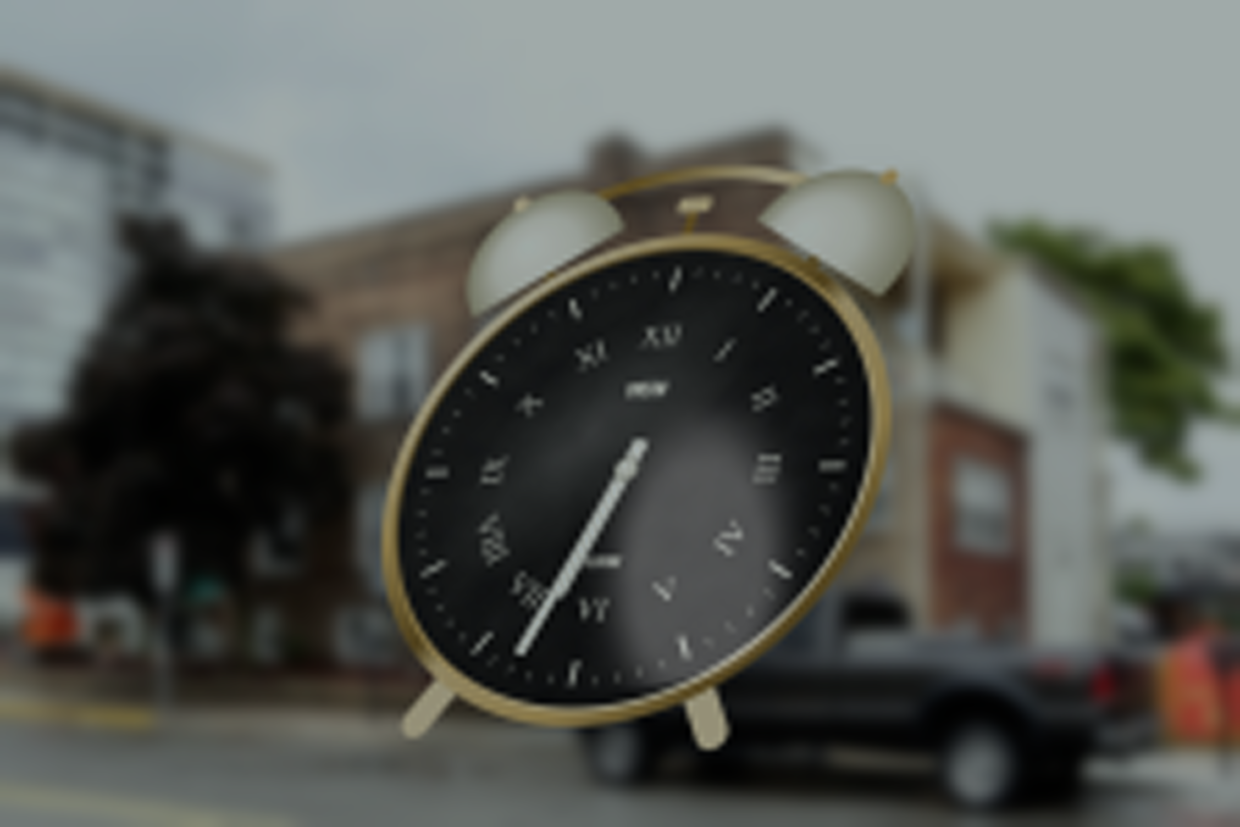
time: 6:33
